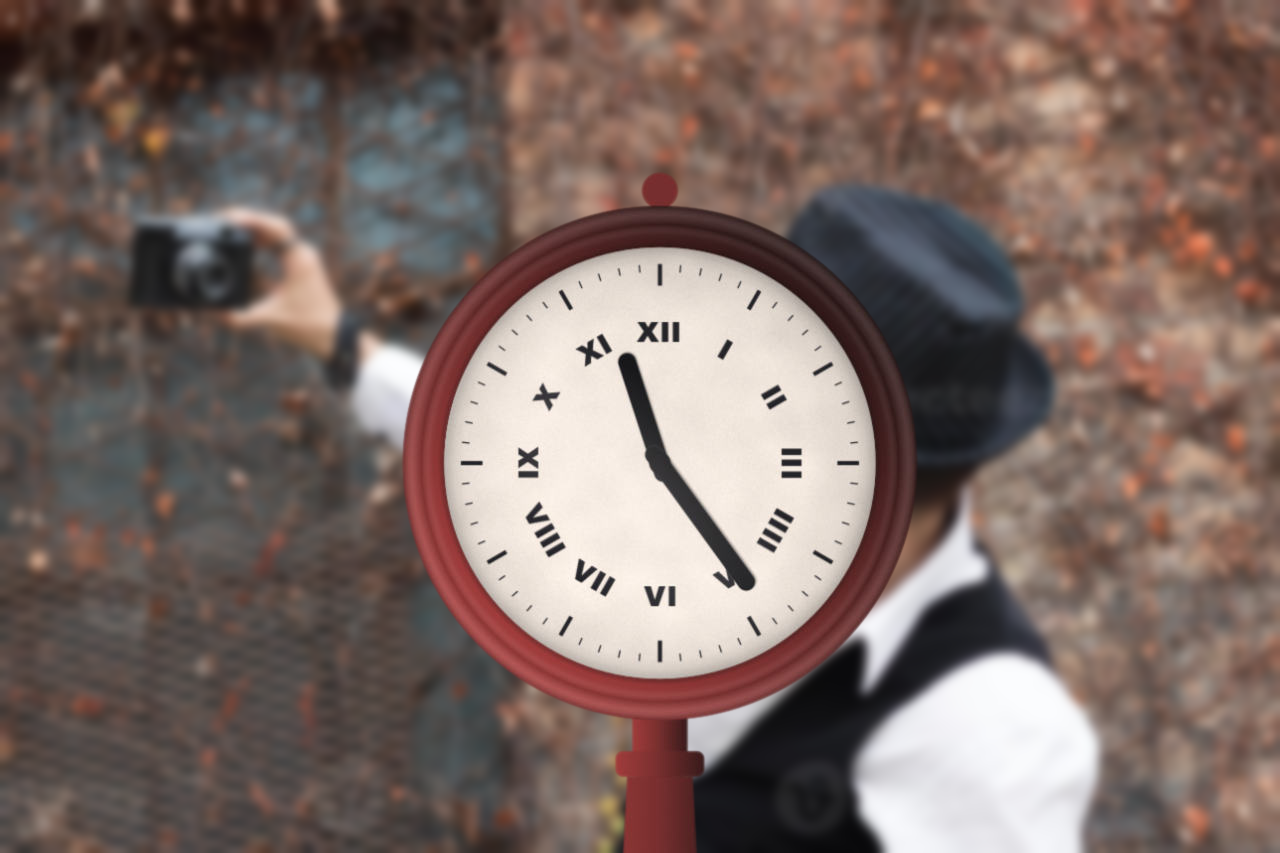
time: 11:24
